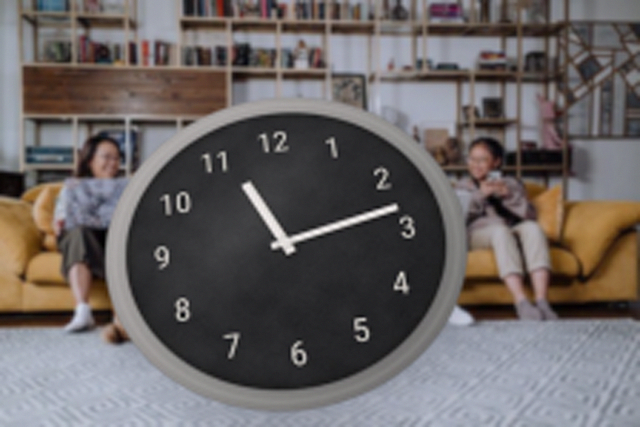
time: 11:13
